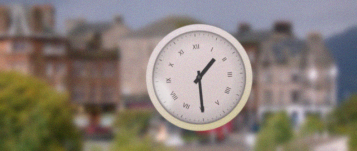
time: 1:30
